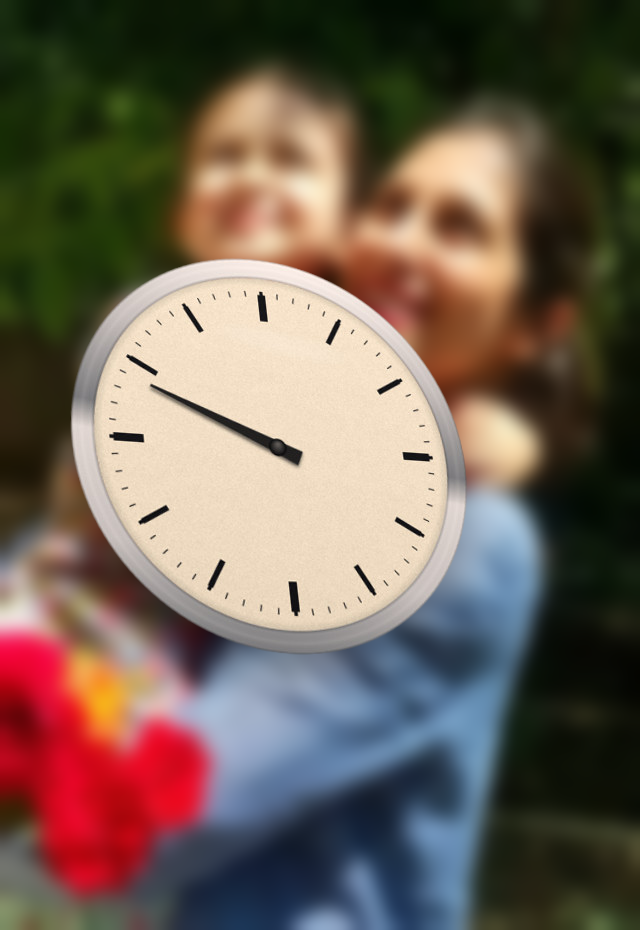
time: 9:49
